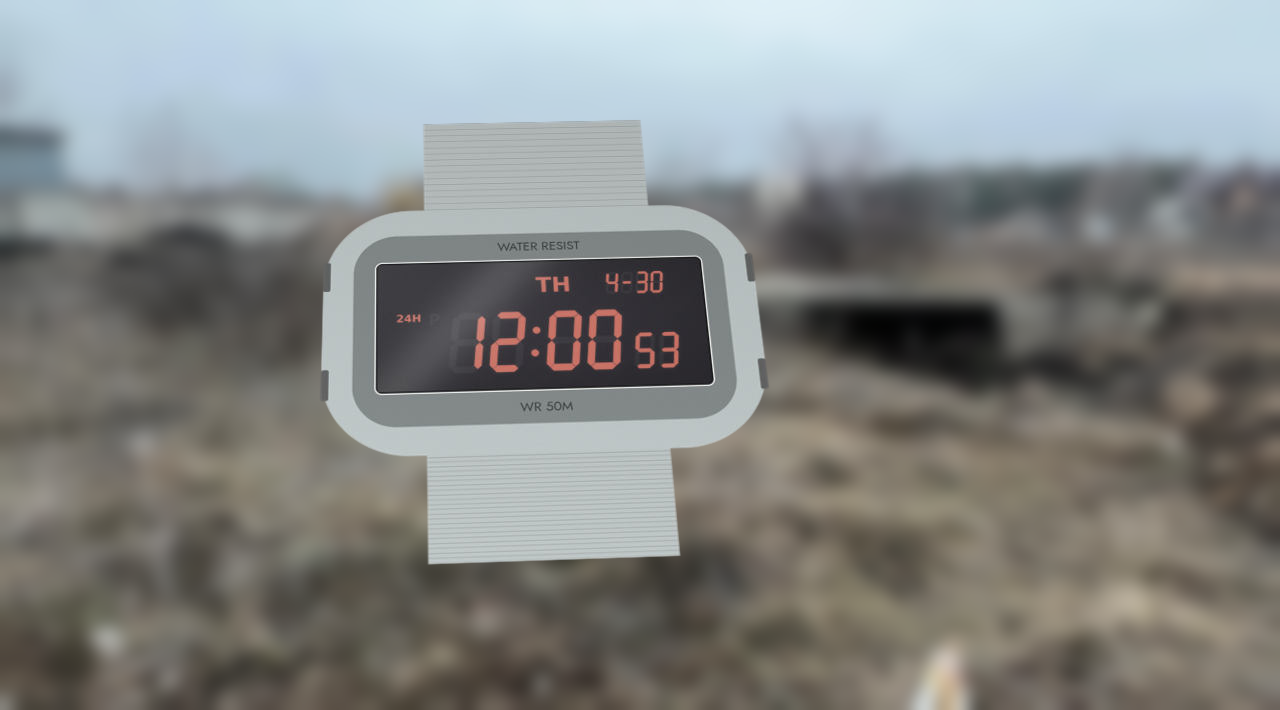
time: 12:00:53
